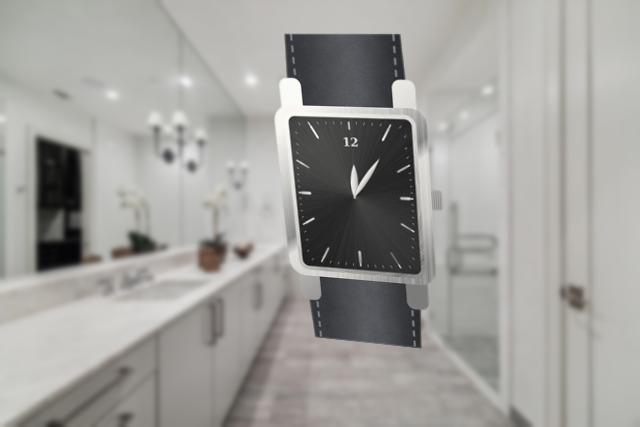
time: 12:06
